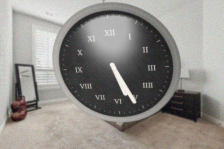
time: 5:26
